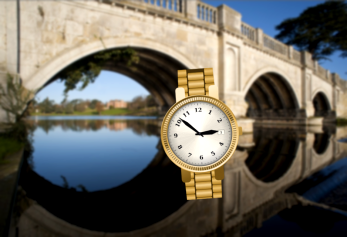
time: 2:52
